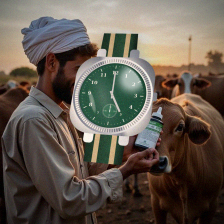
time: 5:00
